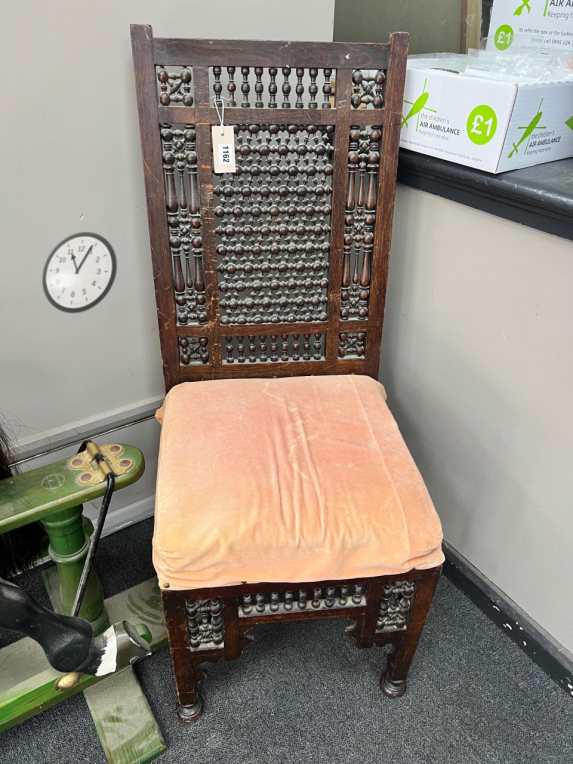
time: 11:04
